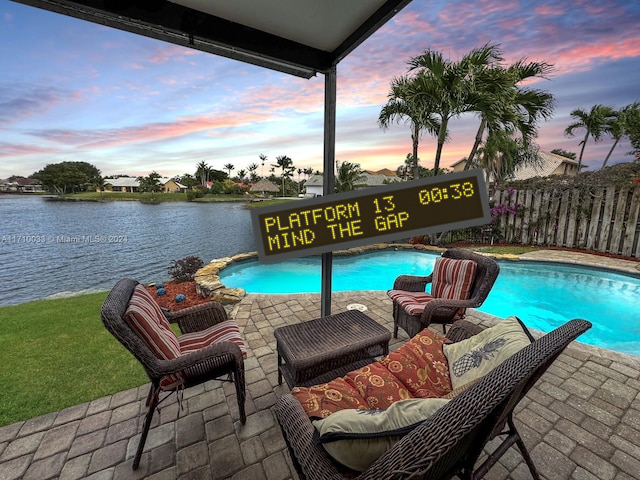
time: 0:38
